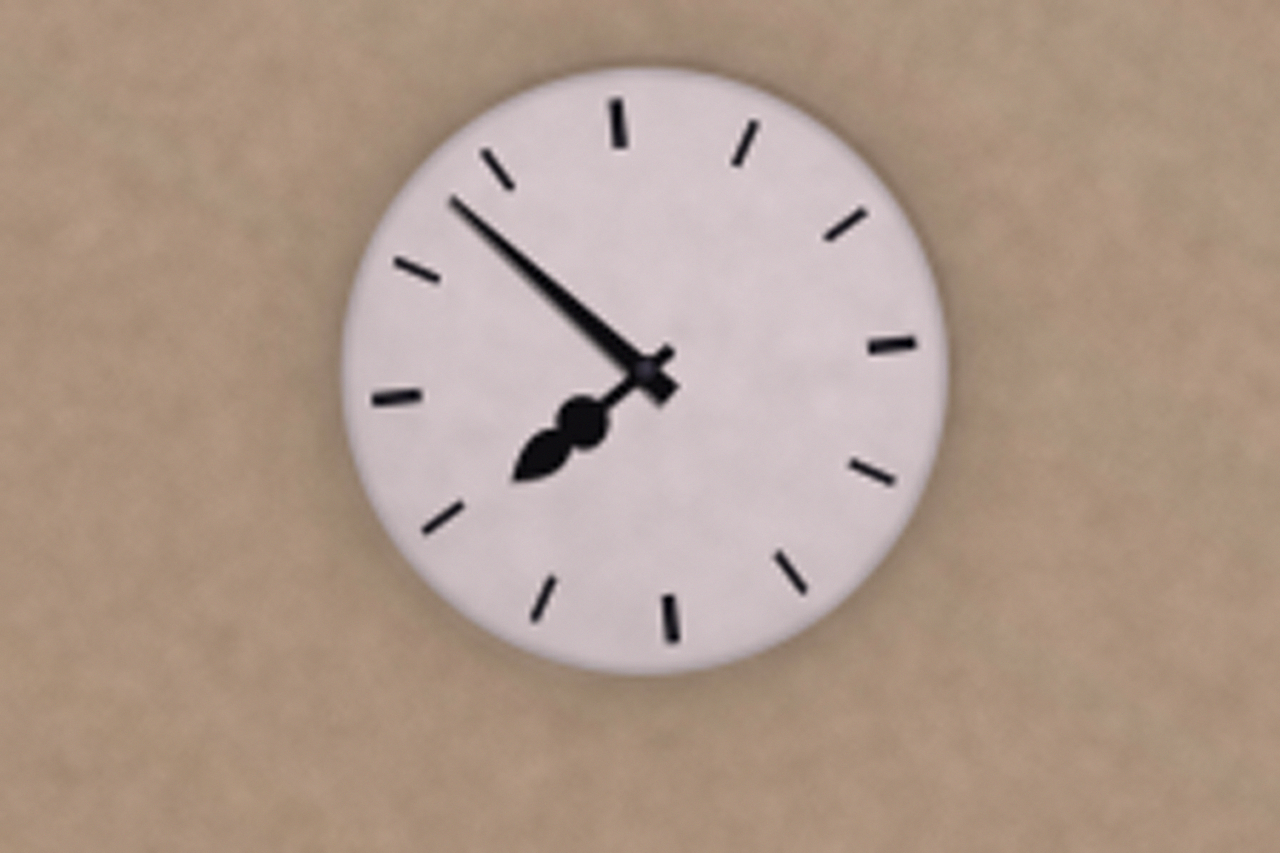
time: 7:53
